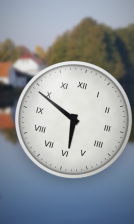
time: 5:49
